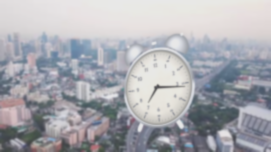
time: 7:16
